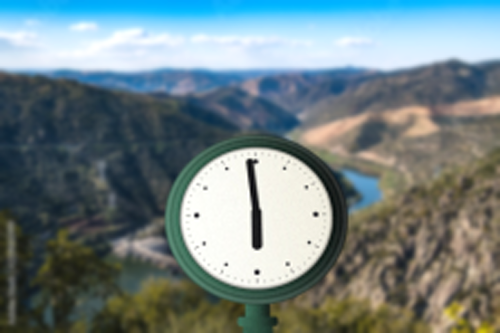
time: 5:59
